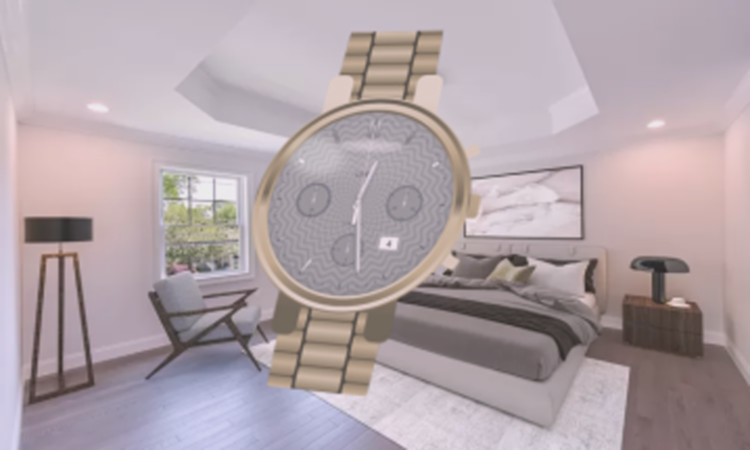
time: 12:28
